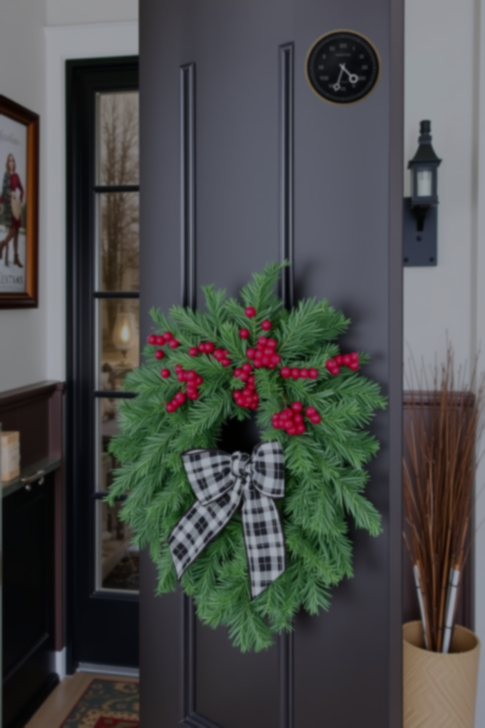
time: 4:33
